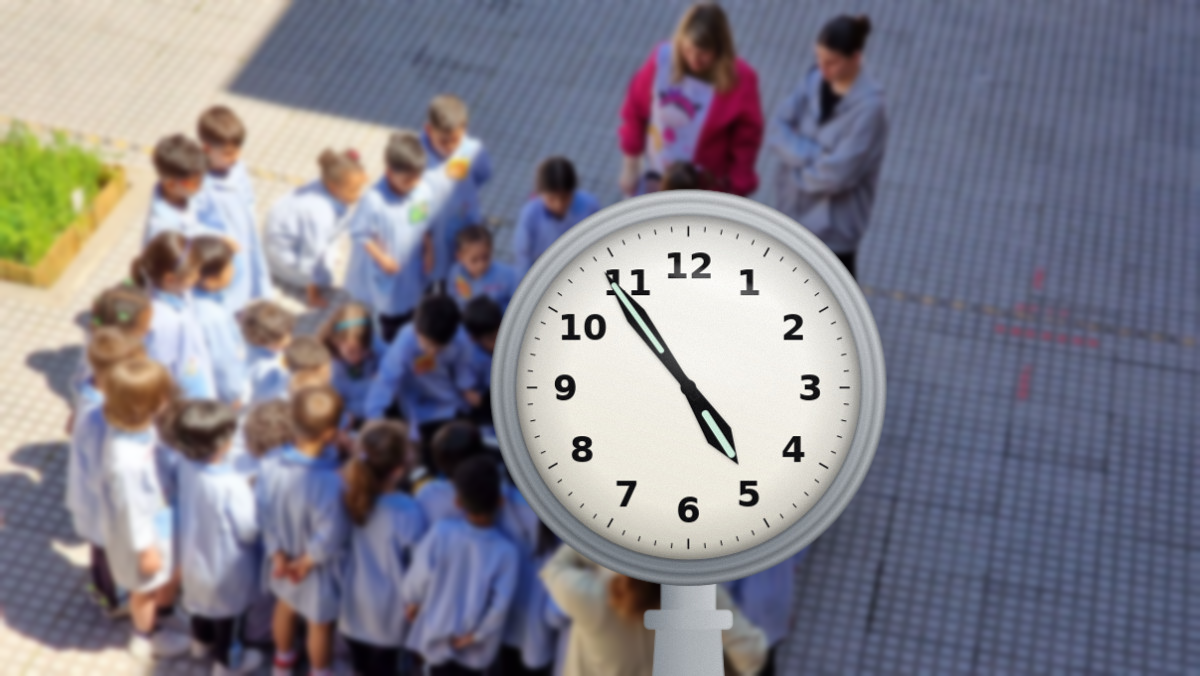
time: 4:54
